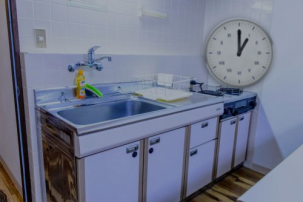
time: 1:00
